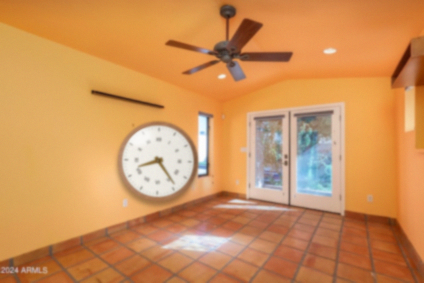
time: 8:24
